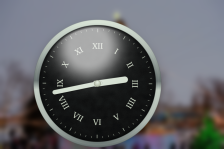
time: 2:43
